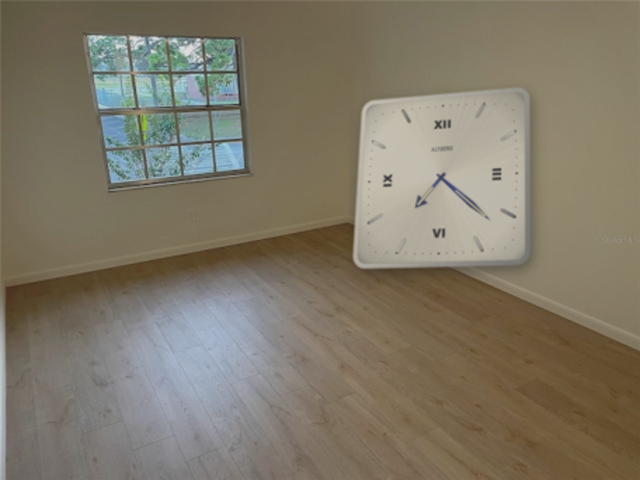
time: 7:22
